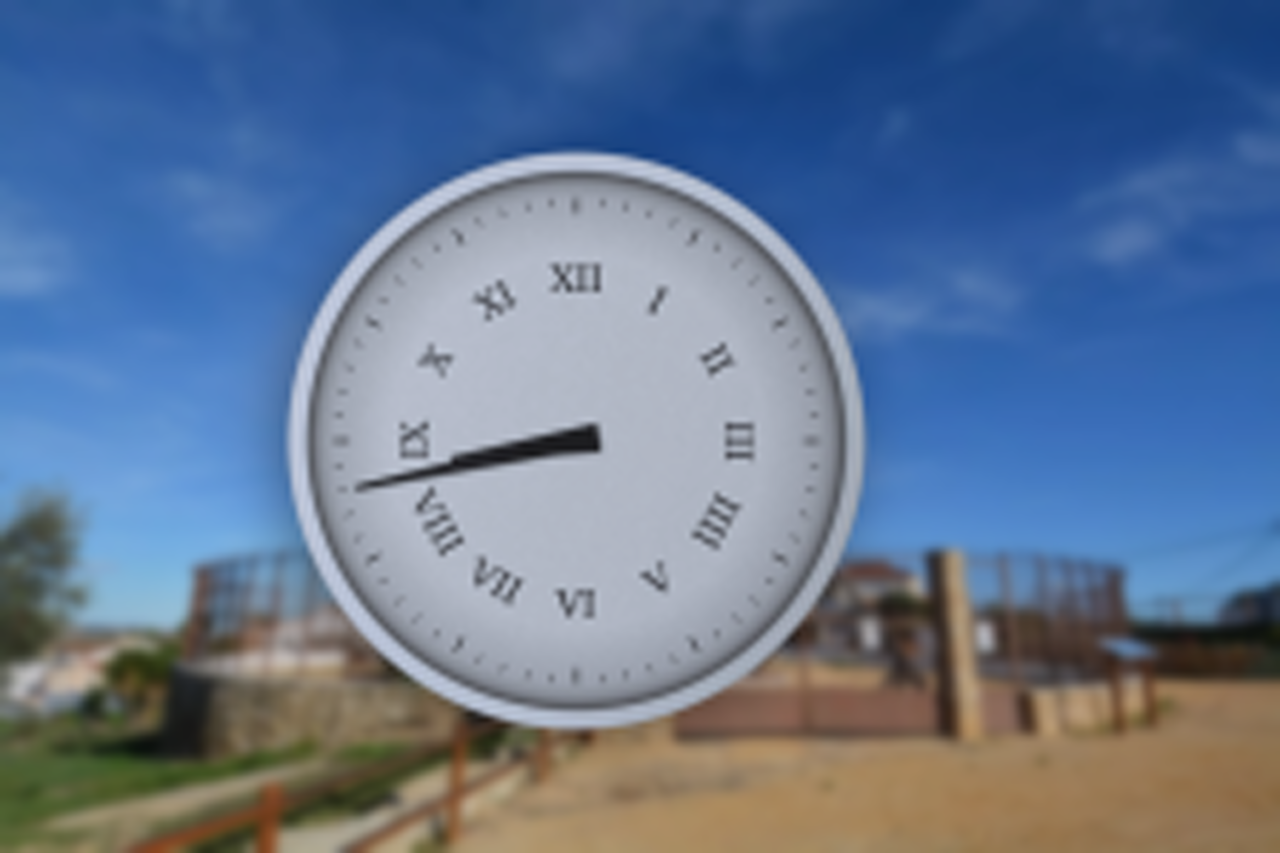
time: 8:43
